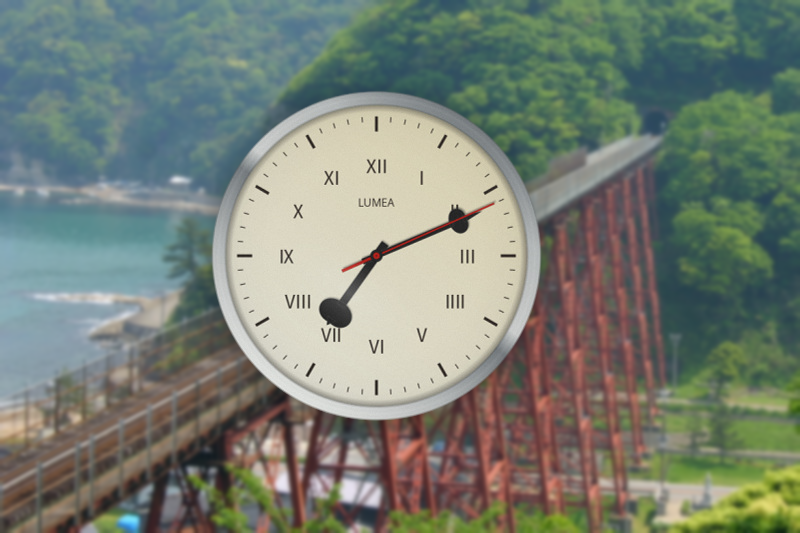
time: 7:11:11
